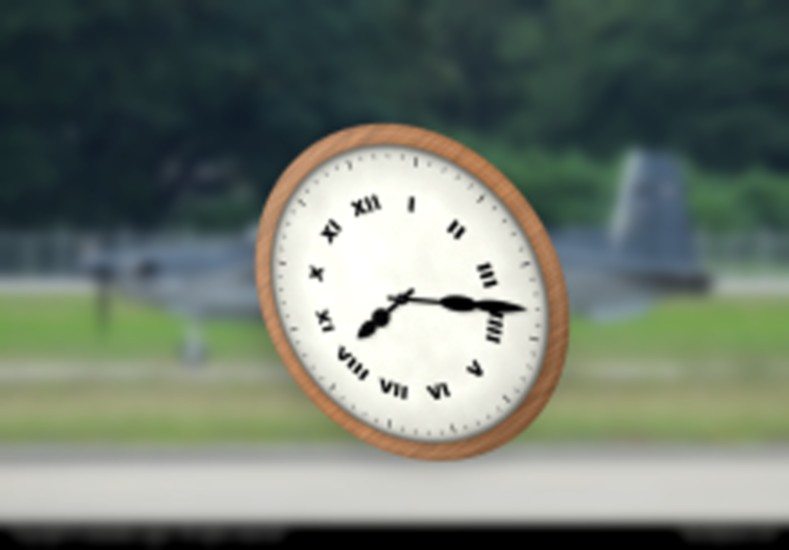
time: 8:18
